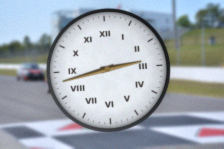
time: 2:43
